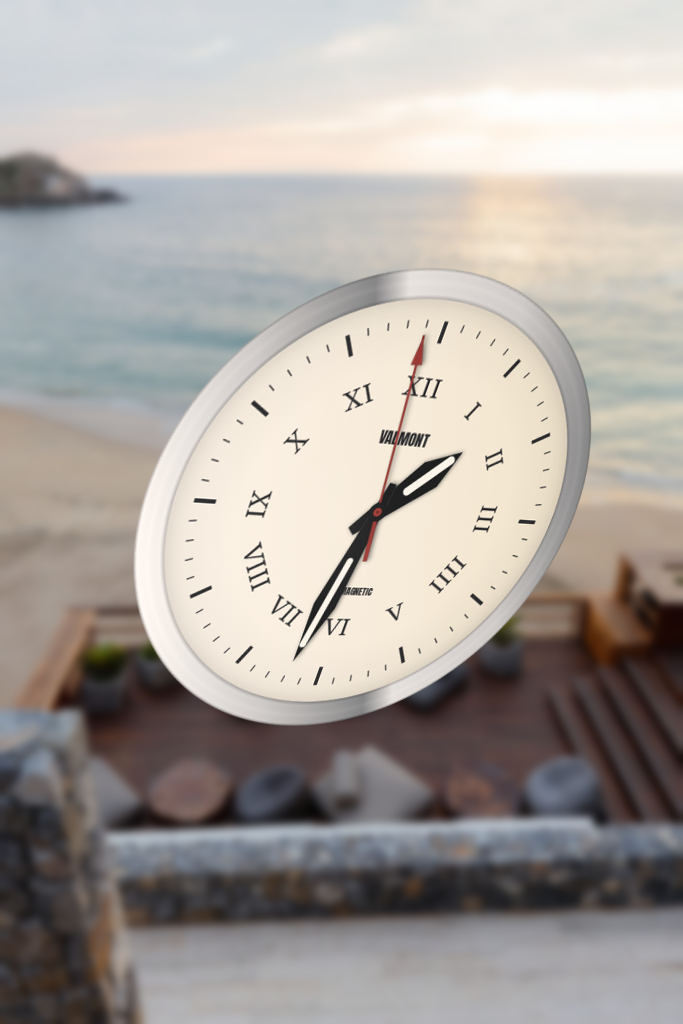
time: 1:31:59
